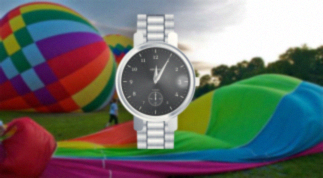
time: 12:05
